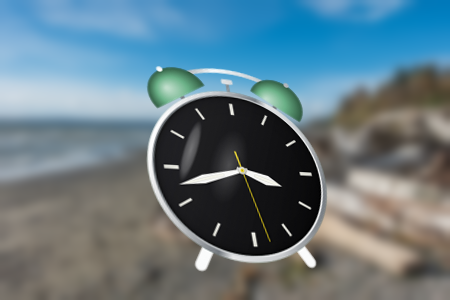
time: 3:42:28
